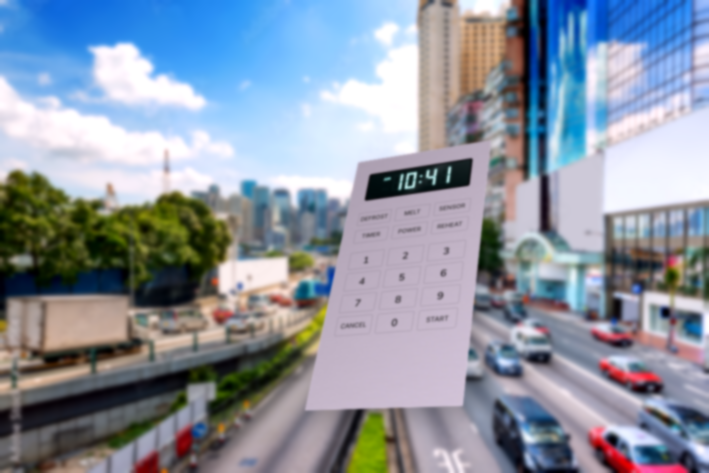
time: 10:41
